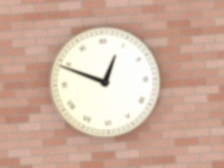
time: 12:49
